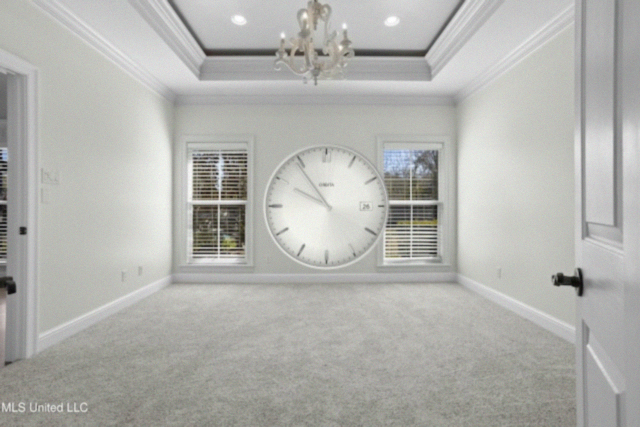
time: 9:54
